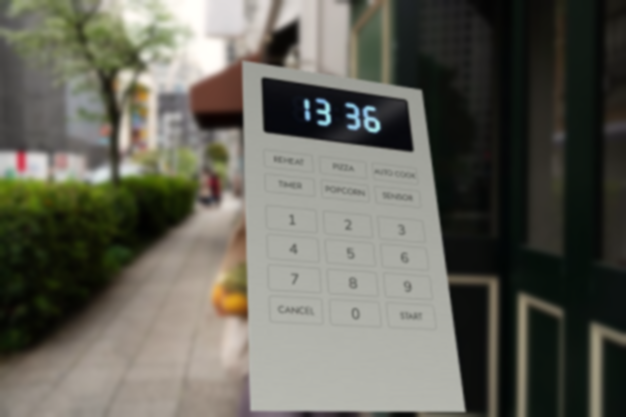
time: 13:36
